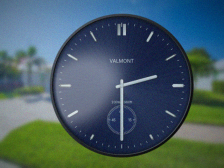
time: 2:30
